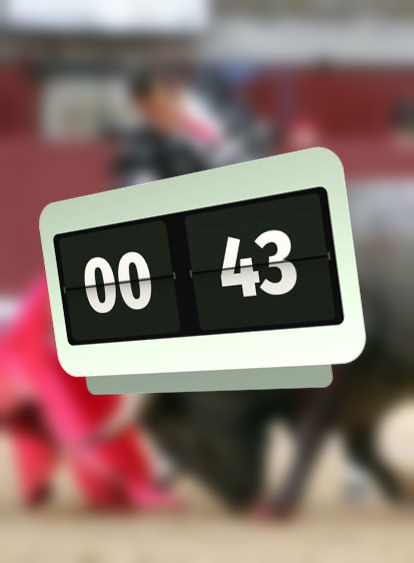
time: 0:43
